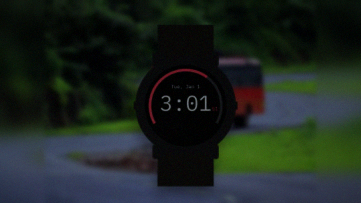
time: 3:01
